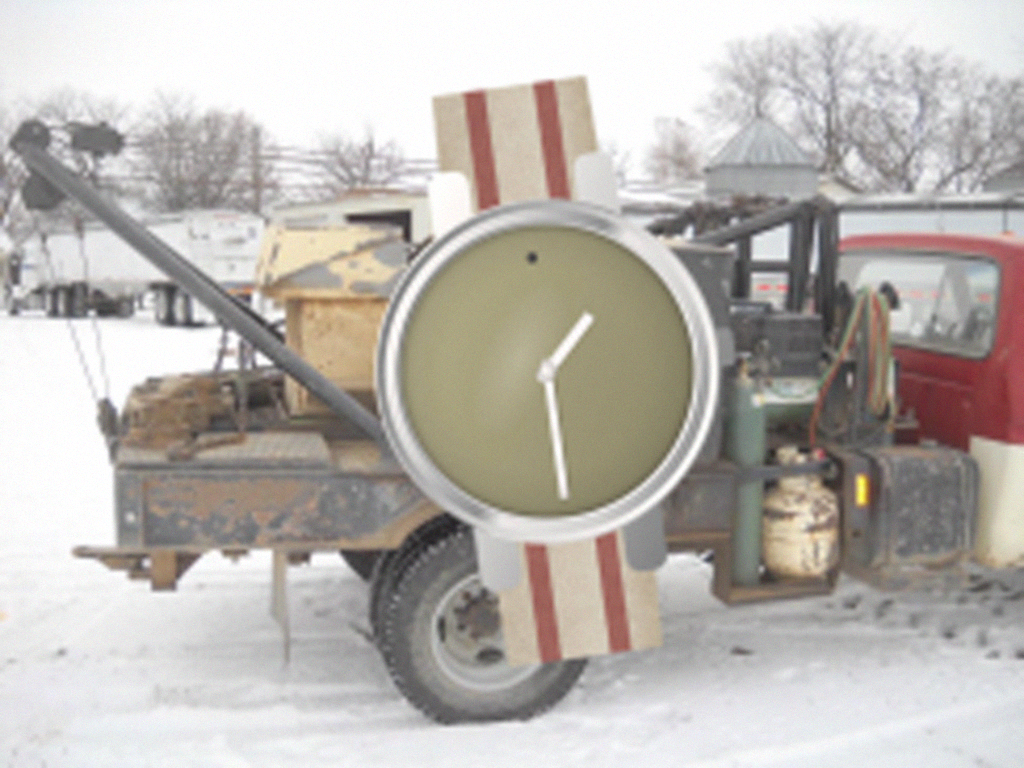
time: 1:30
